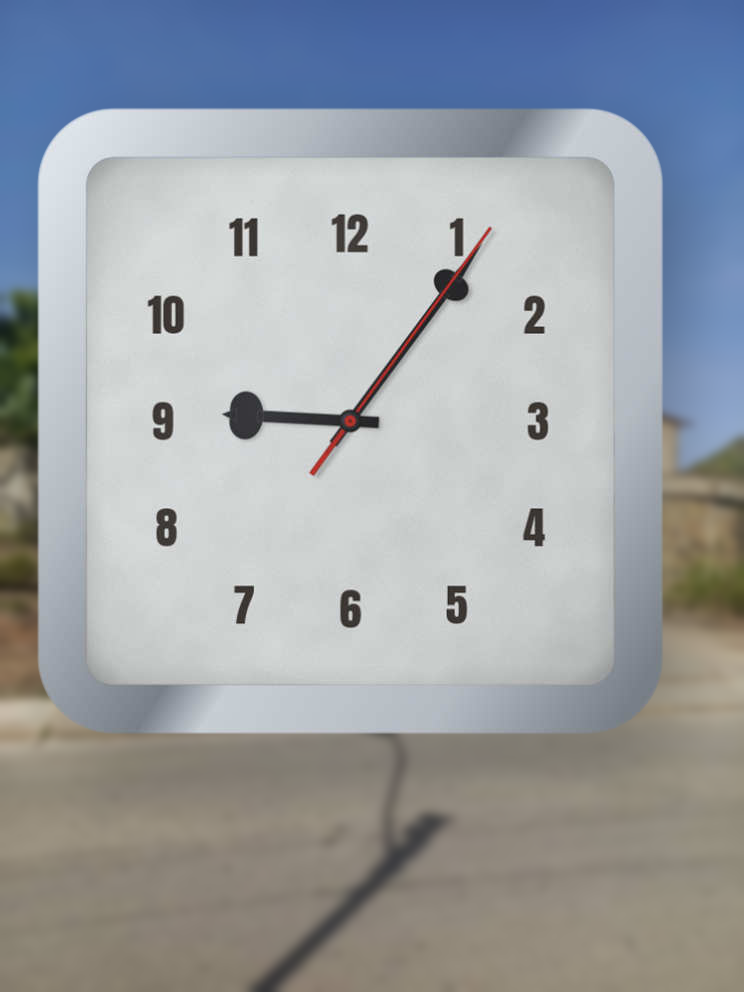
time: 9:06:06
